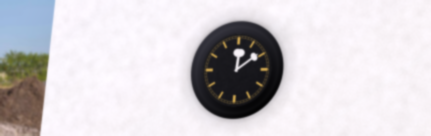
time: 12:09
